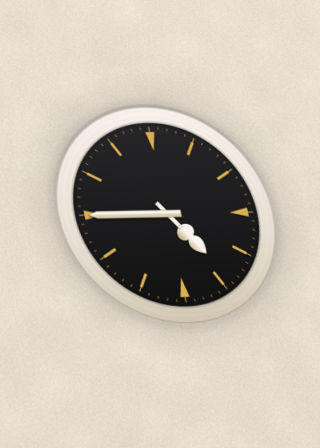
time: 4:45
